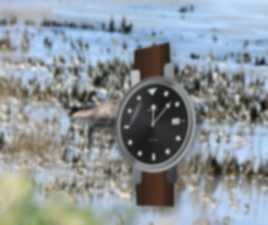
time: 12:08
